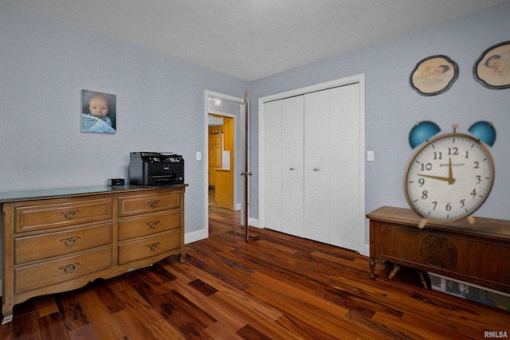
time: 11:47
